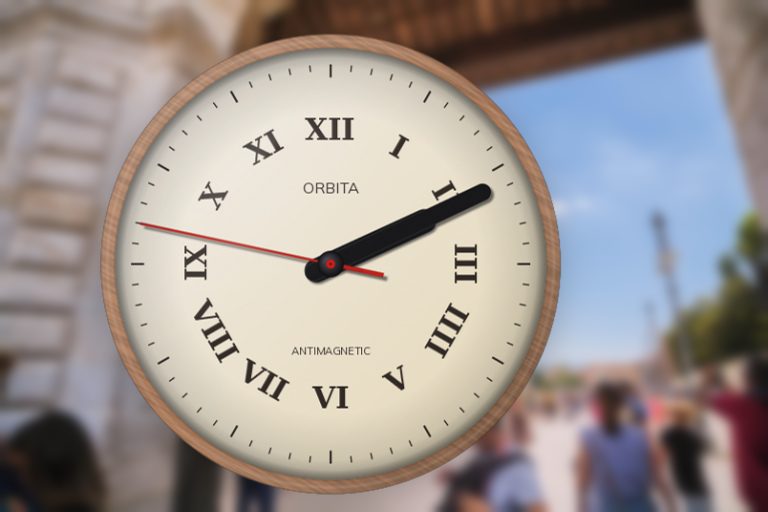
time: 2:10:47
